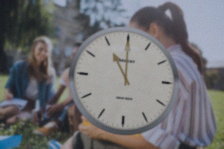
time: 11:00
